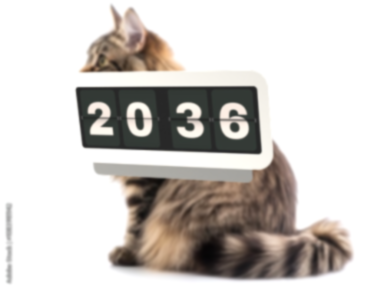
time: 20:36
